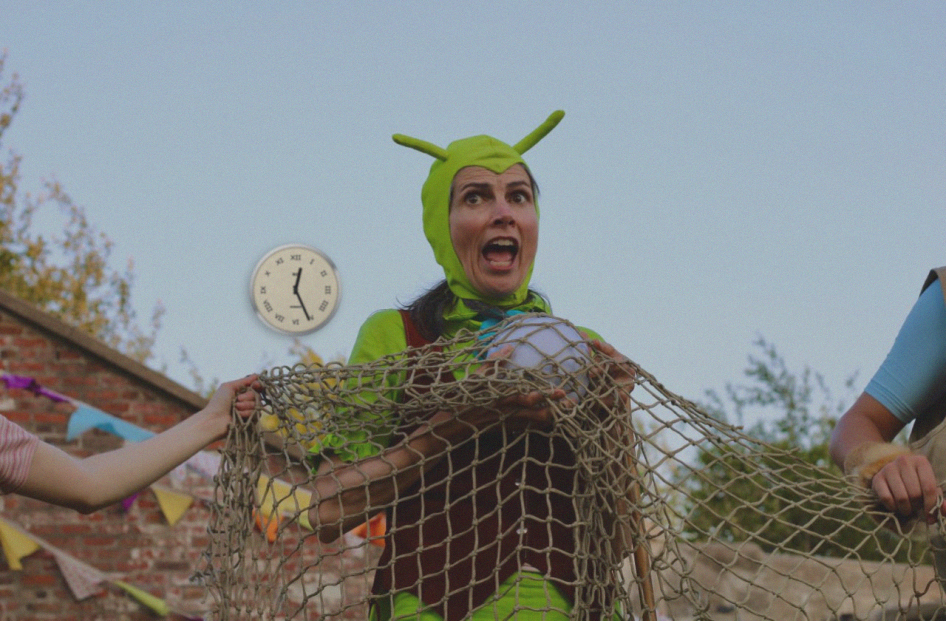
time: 12:26
